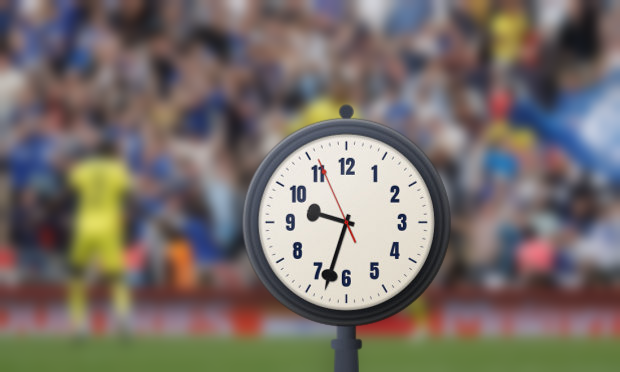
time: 9:32:56
